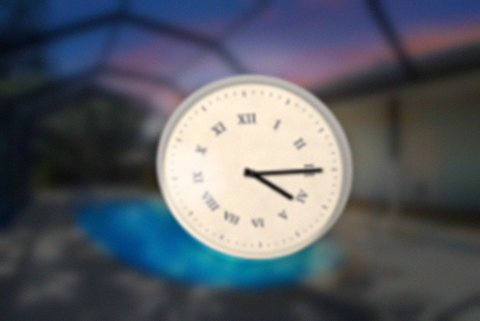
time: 4:15
